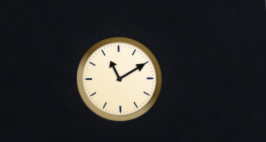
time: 11:10
